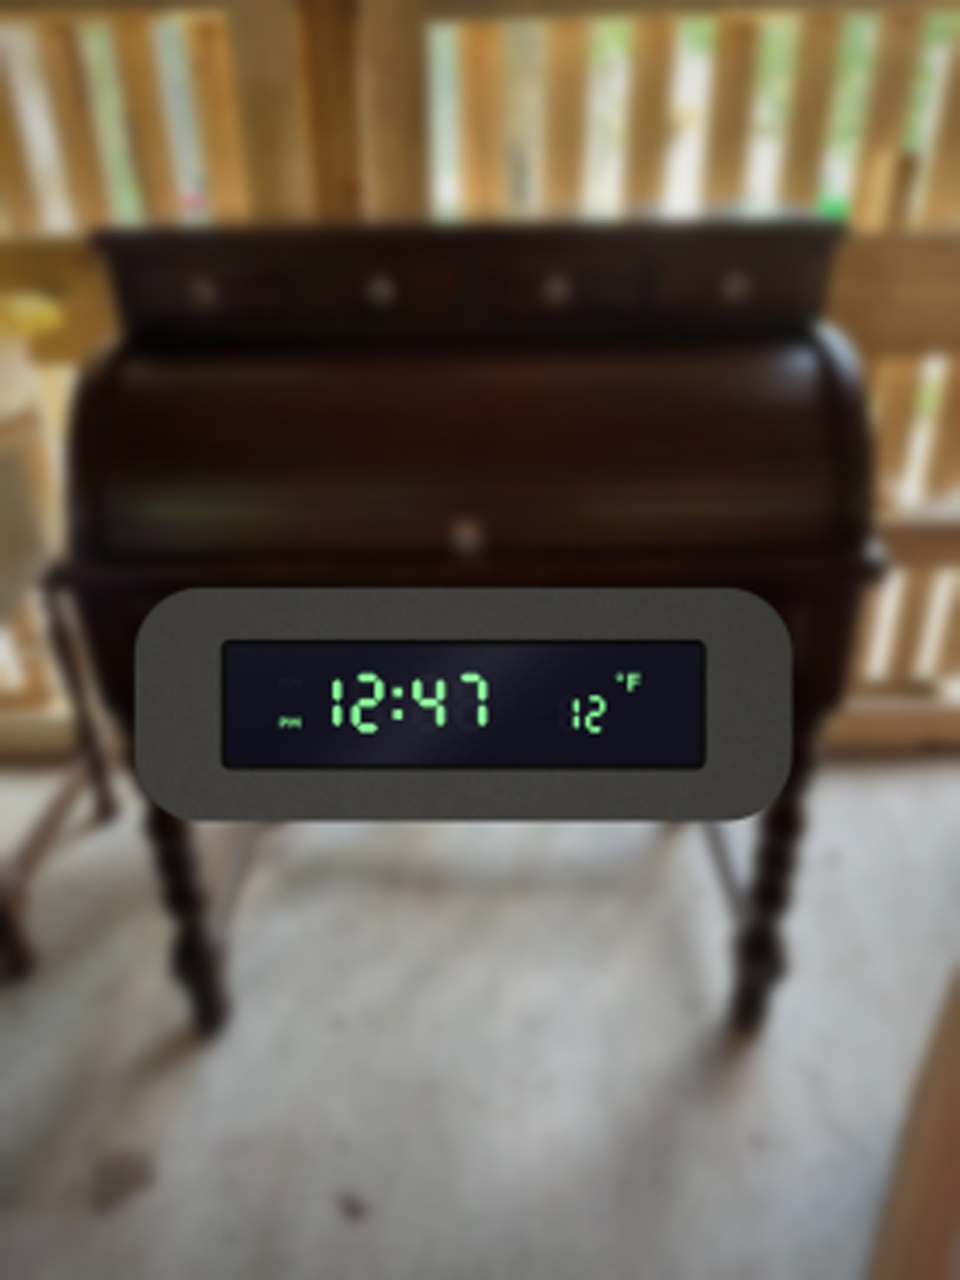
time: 12:47
